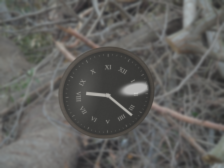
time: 8:17
